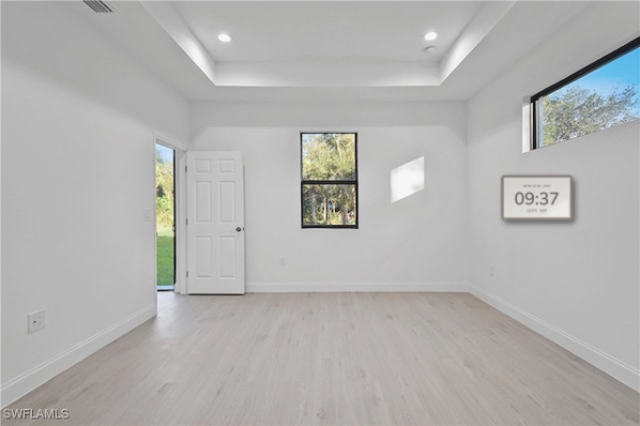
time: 9:37
